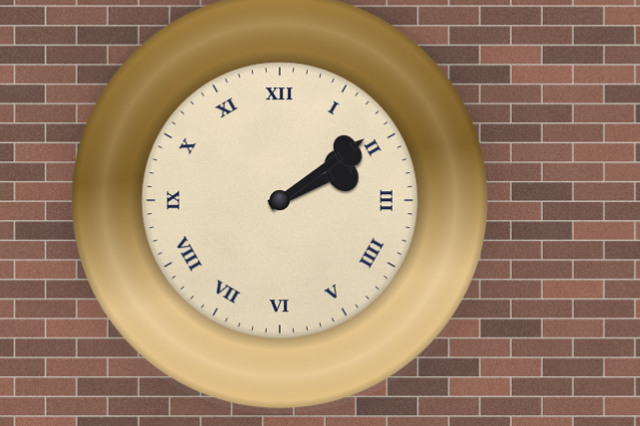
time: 2:09
